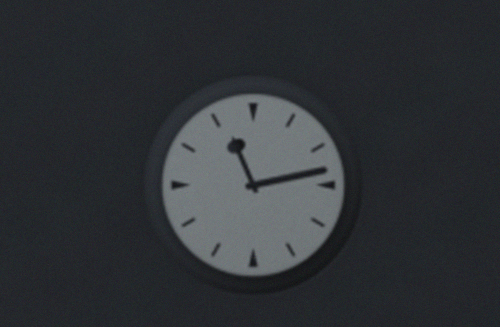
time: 11:13
